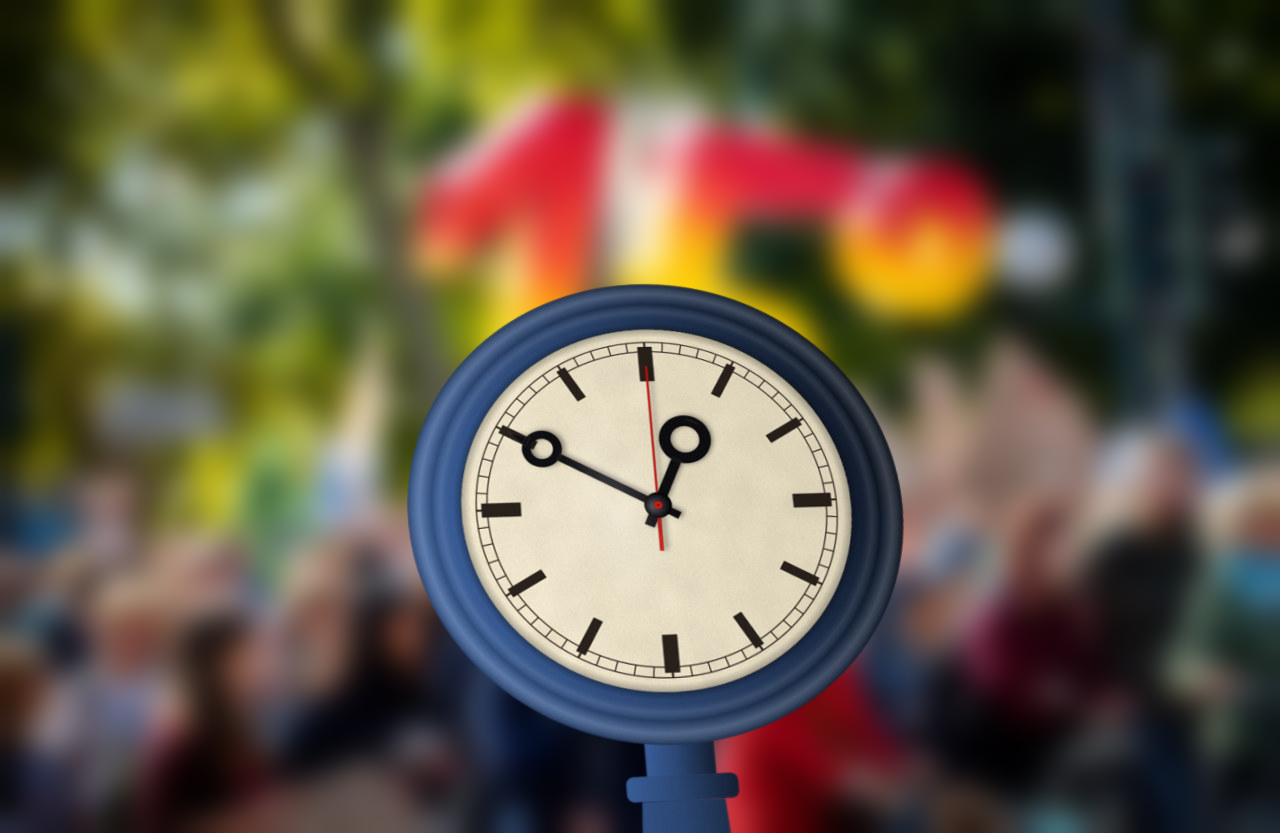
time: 12:50:00
